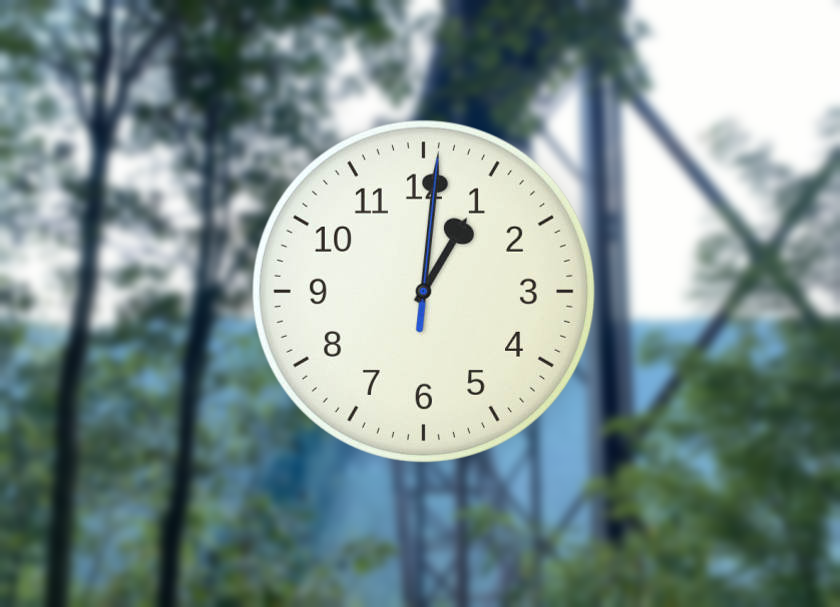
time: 1:01:01
